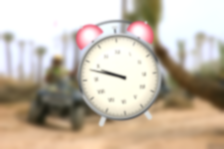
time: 9:48
